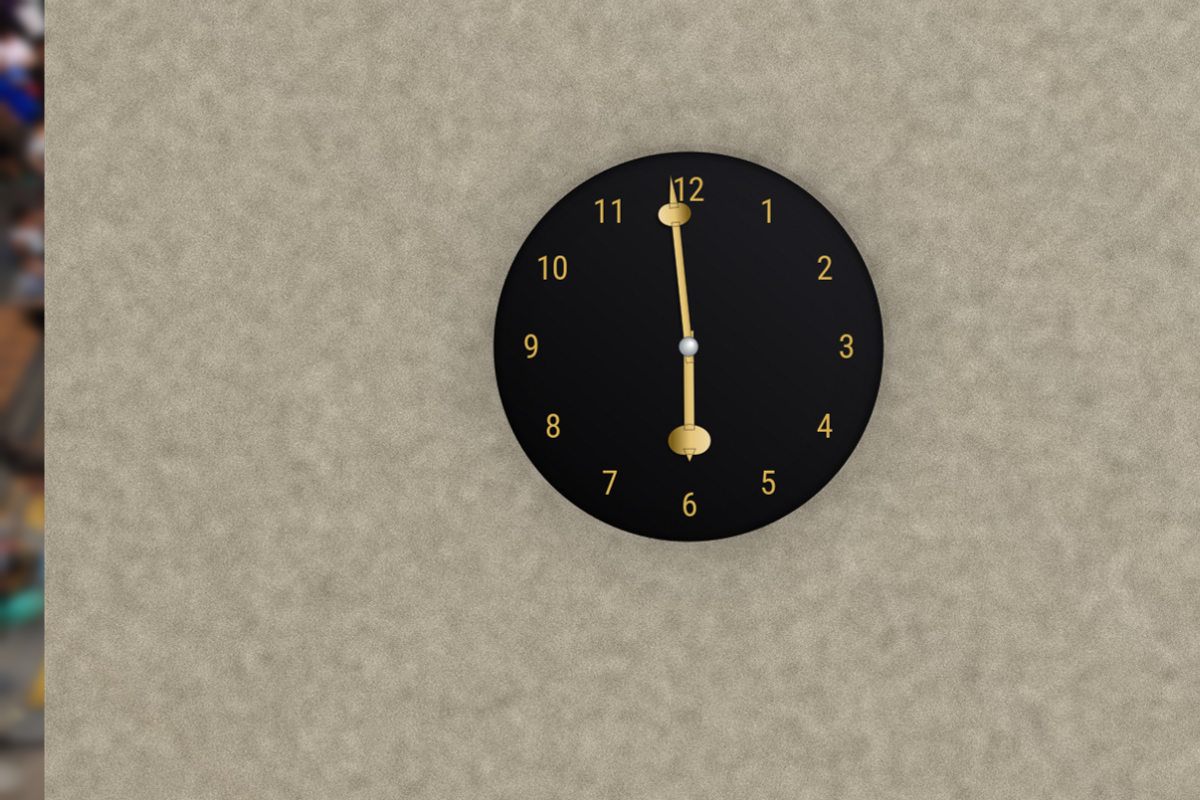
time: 5:59
